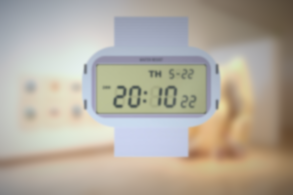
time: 20:10:22
